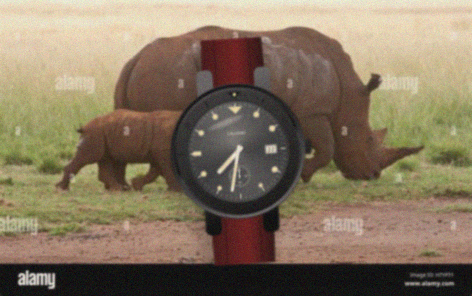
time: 7:32
